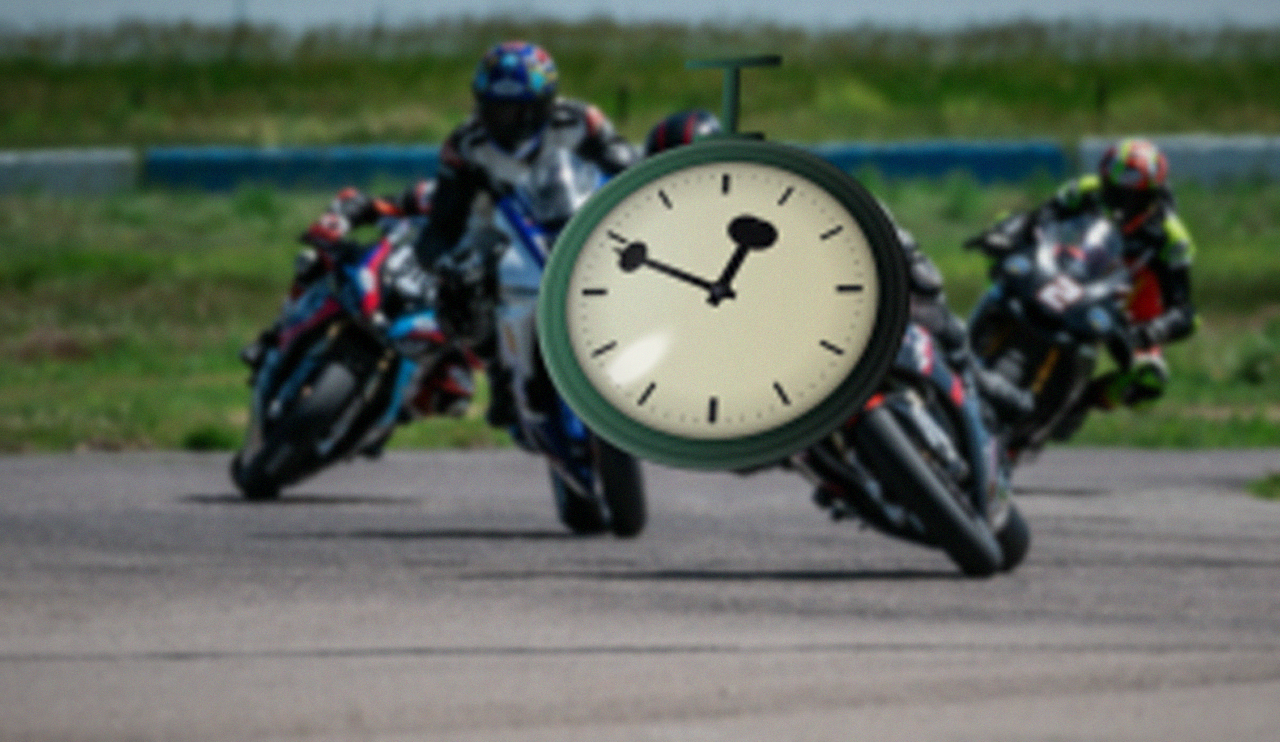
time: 12:49
